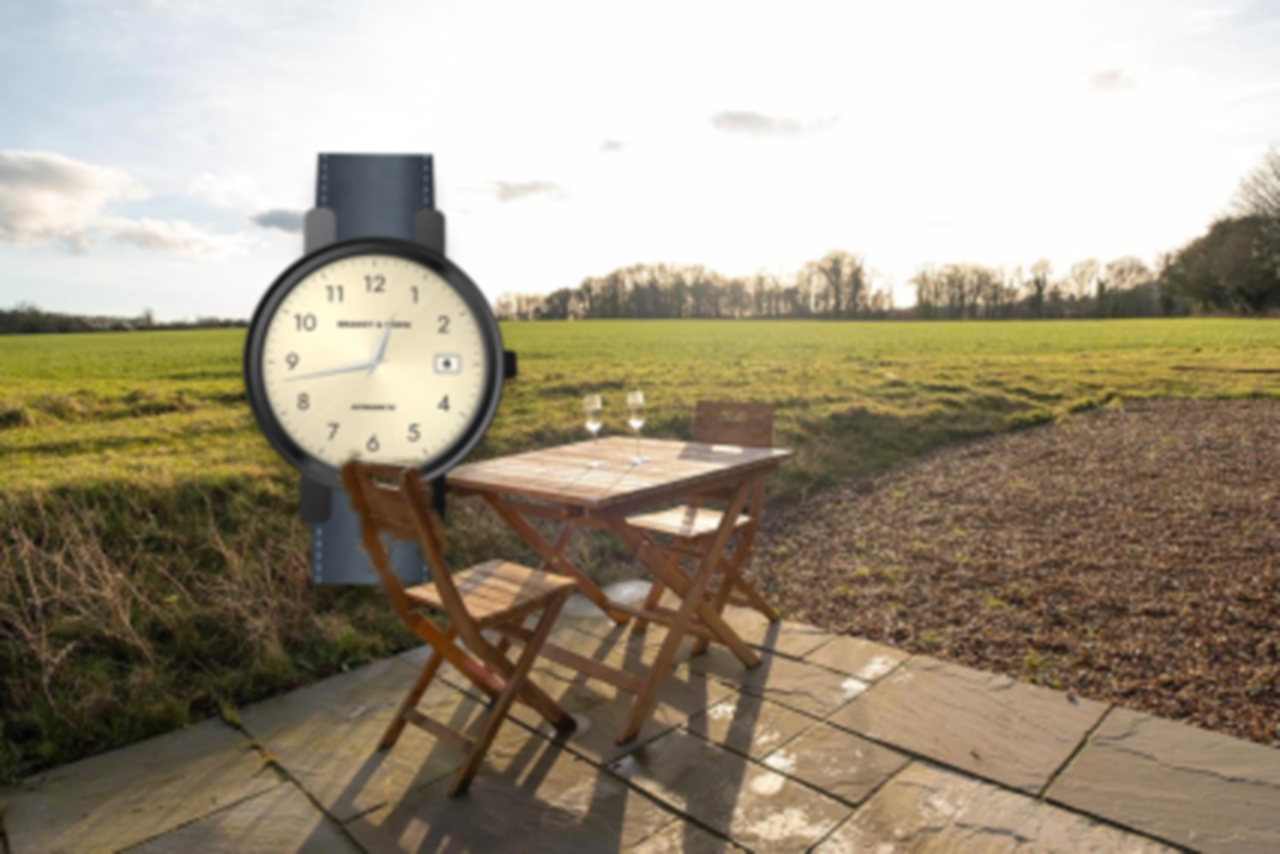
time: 12:43
